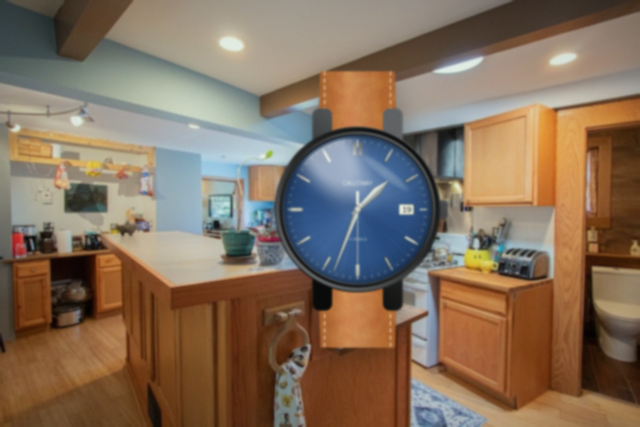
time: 1:33:30
